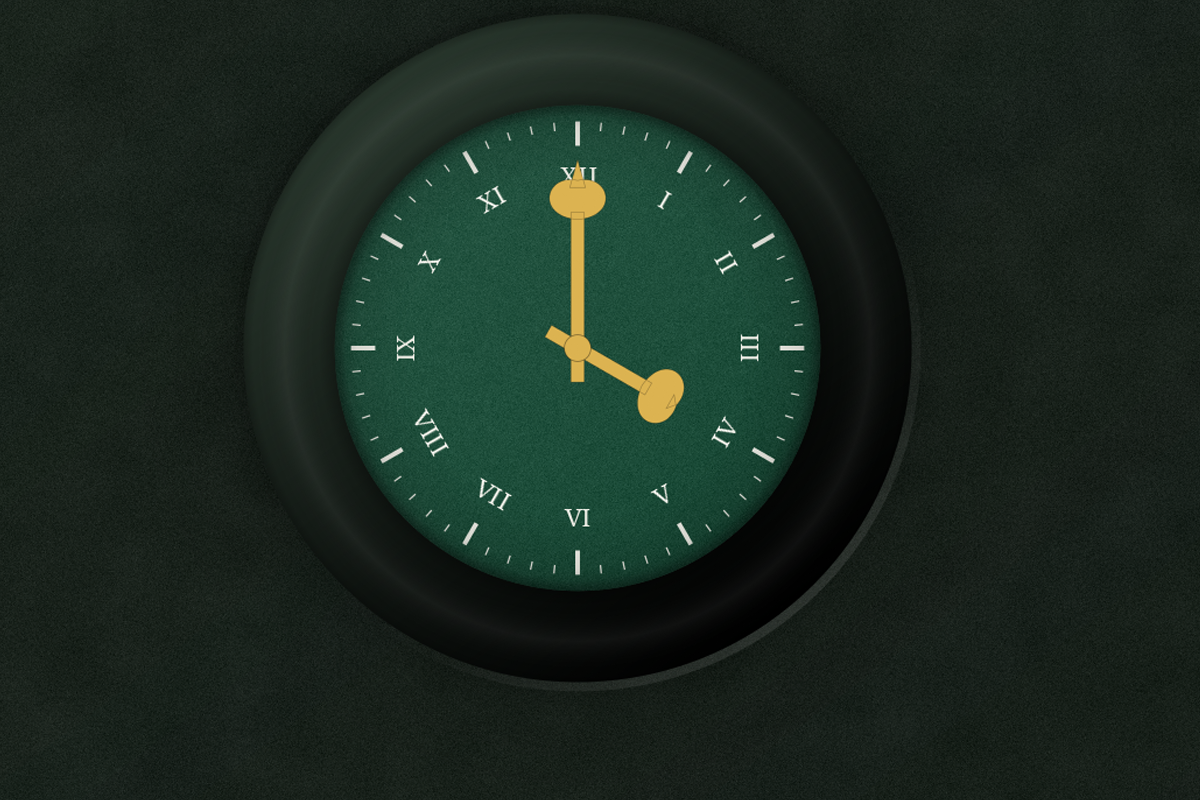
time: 4:00
